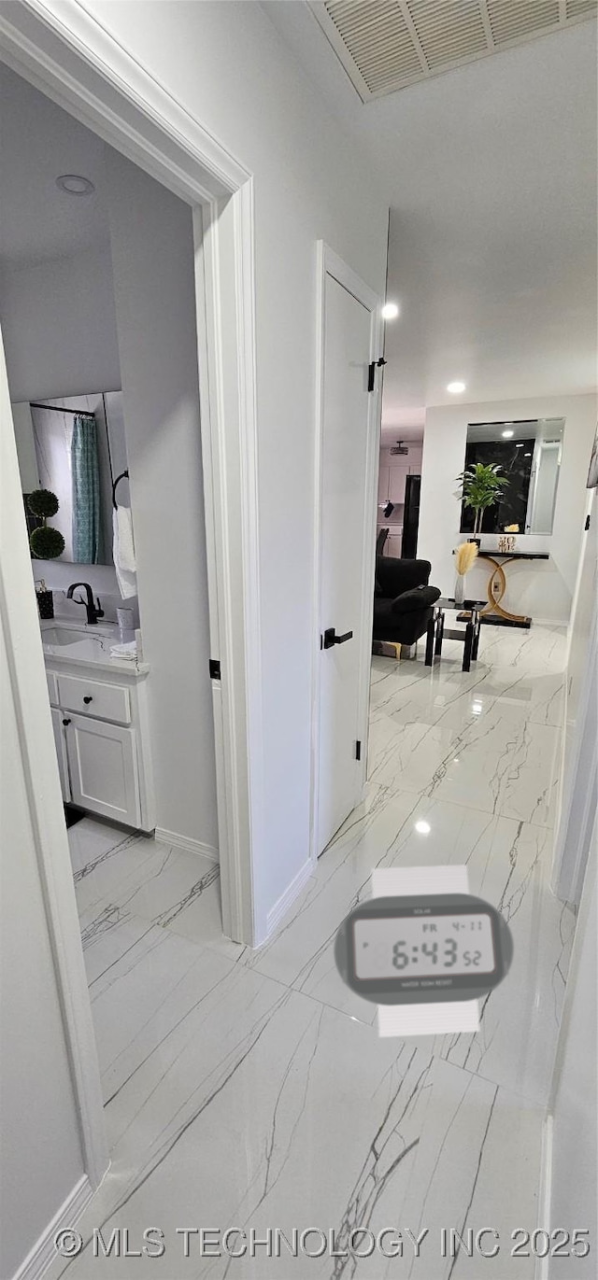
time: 6:43:52
